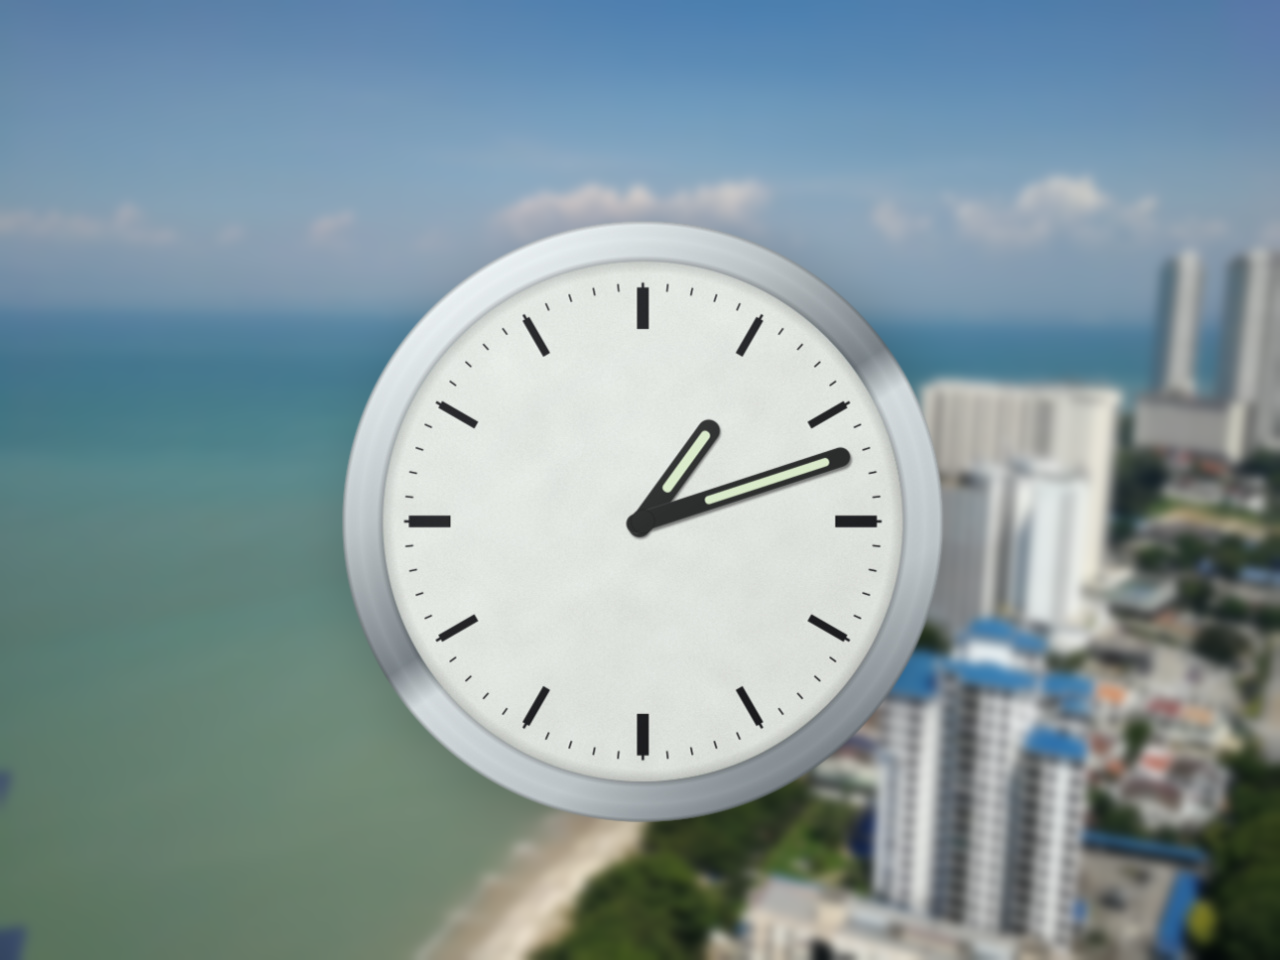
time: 1:12
